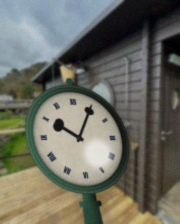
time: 10:05
